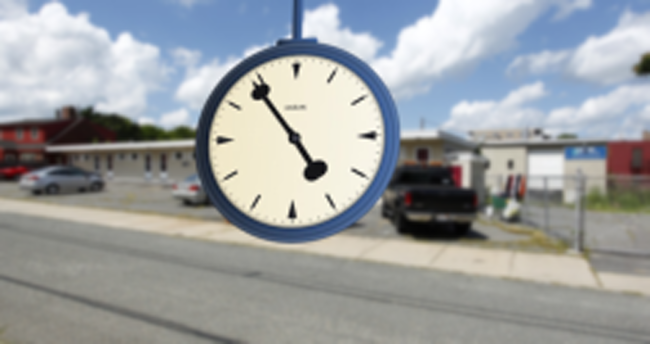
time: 4:54
